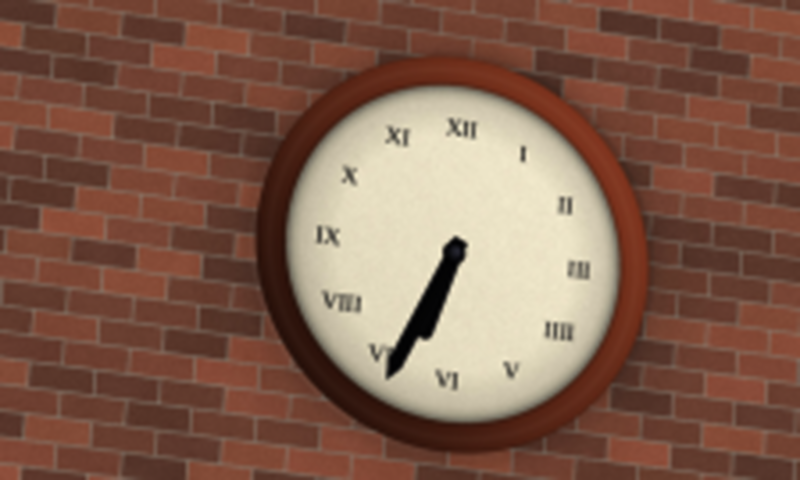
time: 6:34
